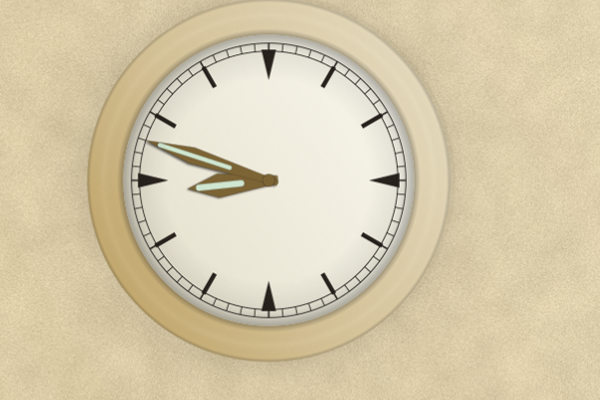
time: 8:48
